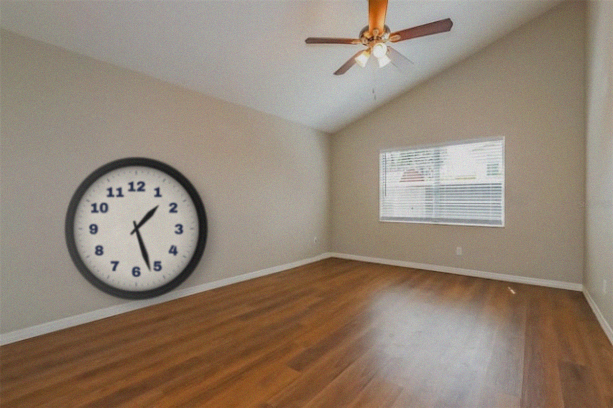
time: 1:27
